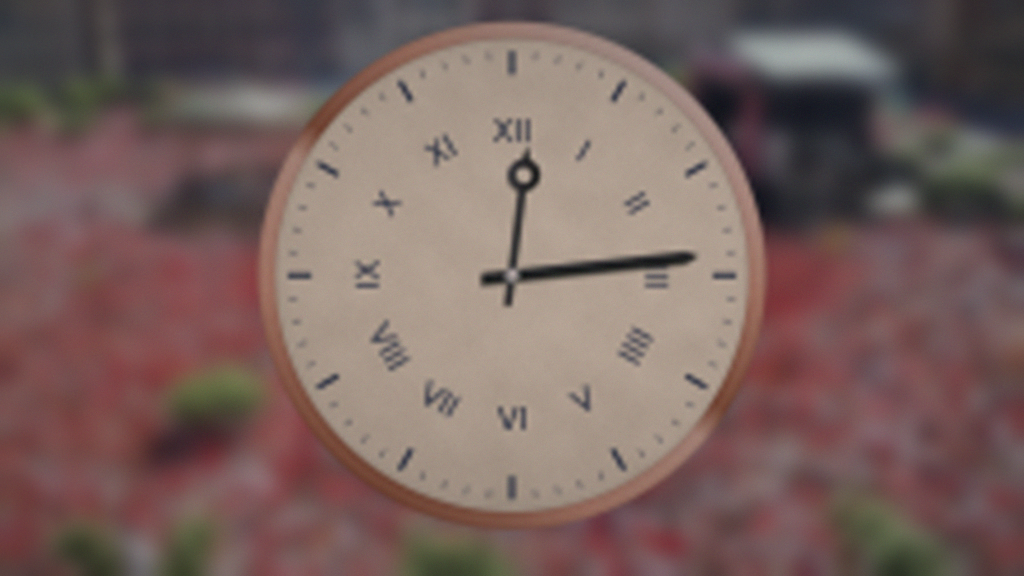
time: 12:14
